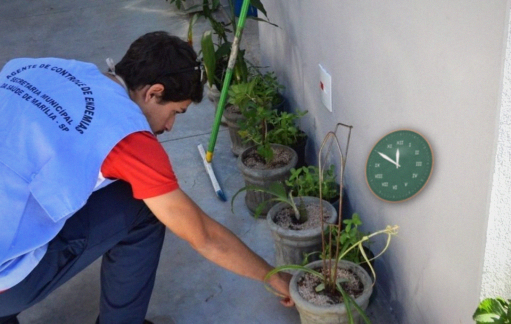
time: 11:50
